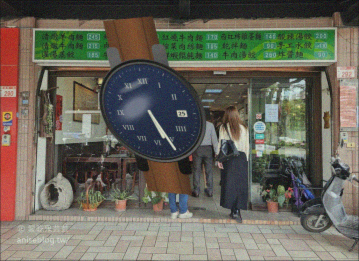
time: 5:26
